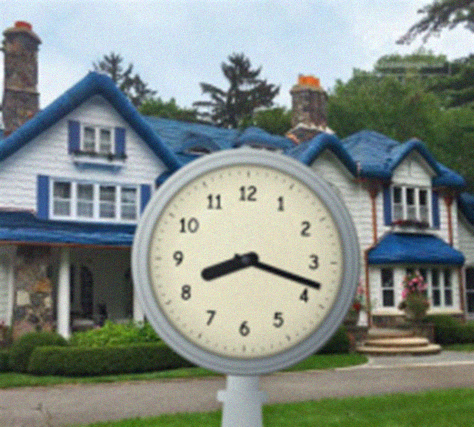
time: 8:18
